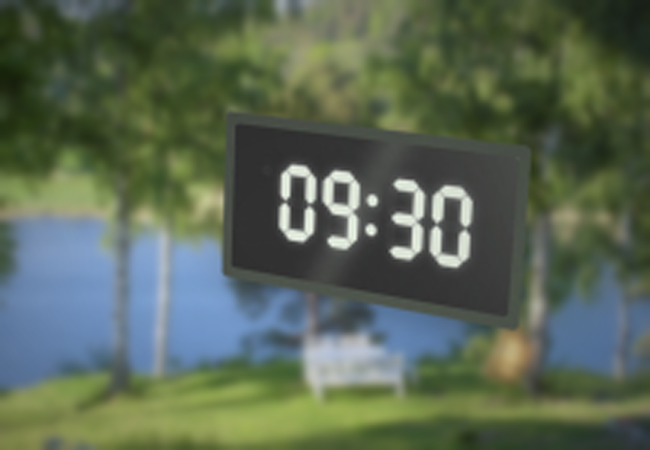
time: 9:30
